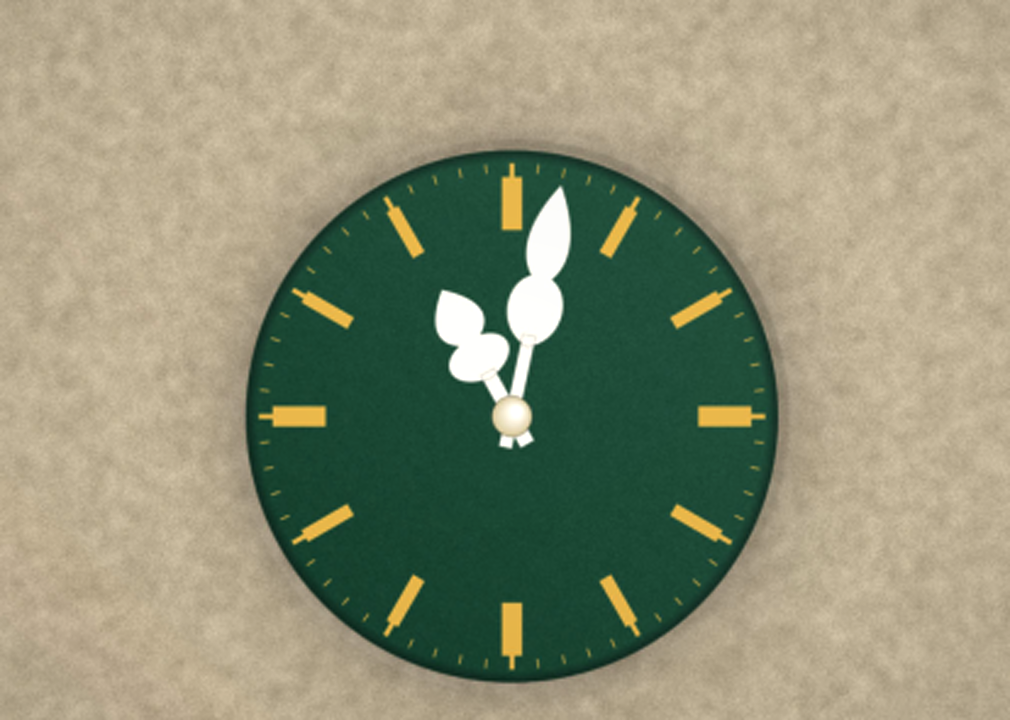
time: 11:02
